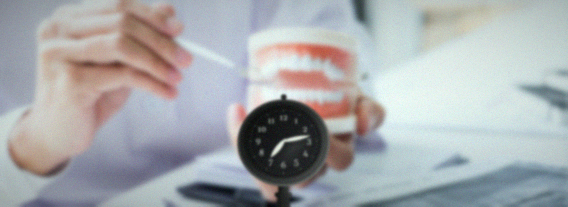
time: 7:13
